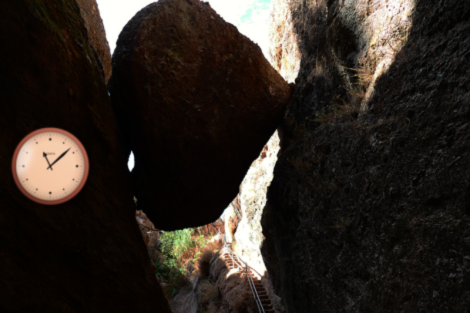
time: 11:08
